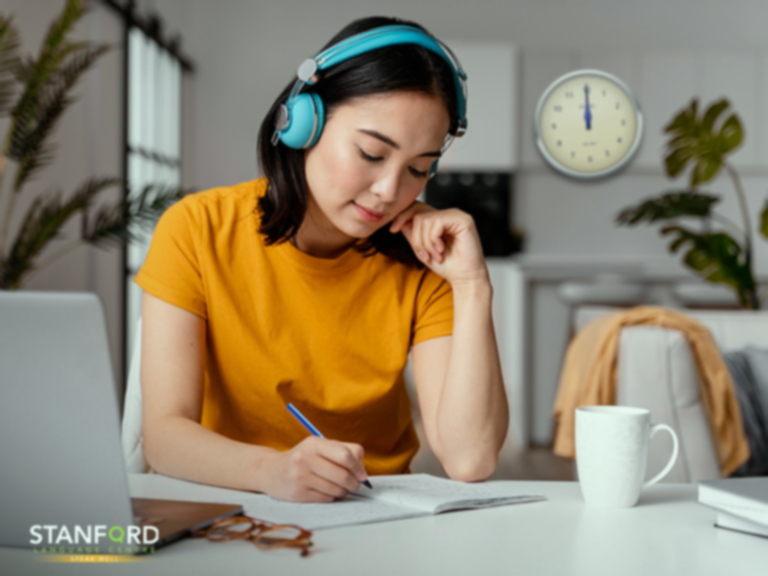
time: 12:00
